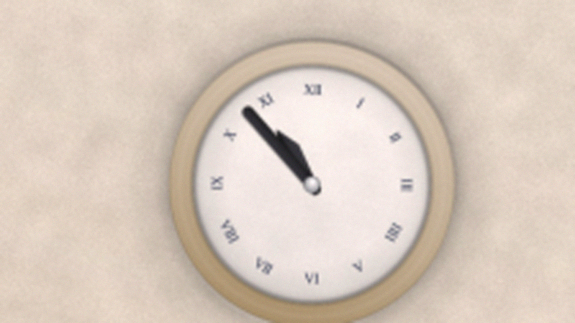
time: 10:53
